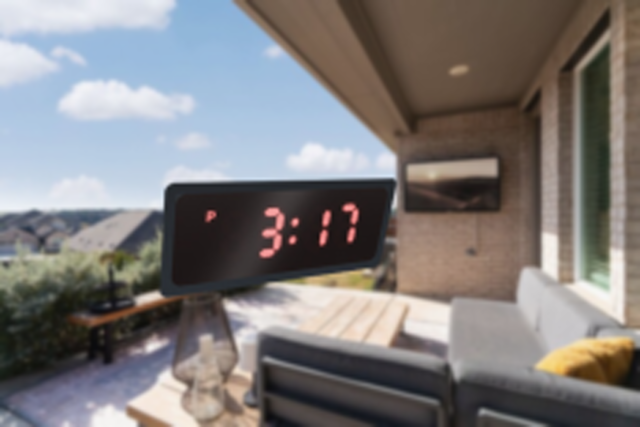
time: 3:17
